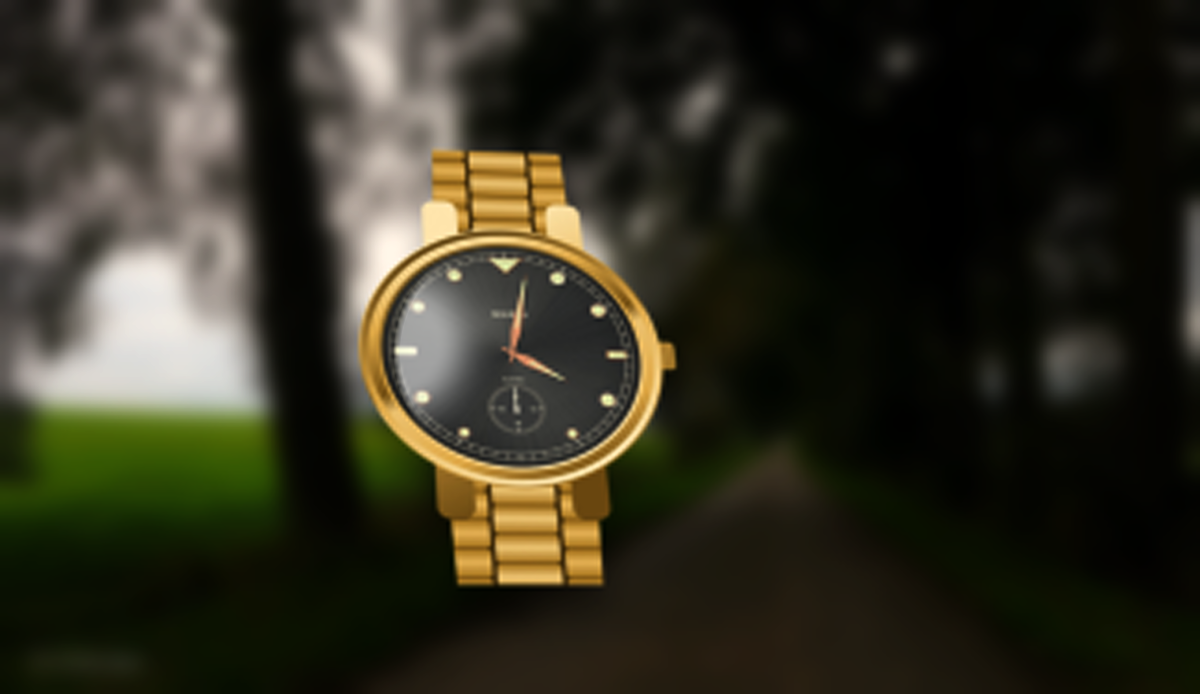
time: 4:02
